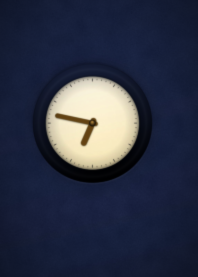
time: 6:47
